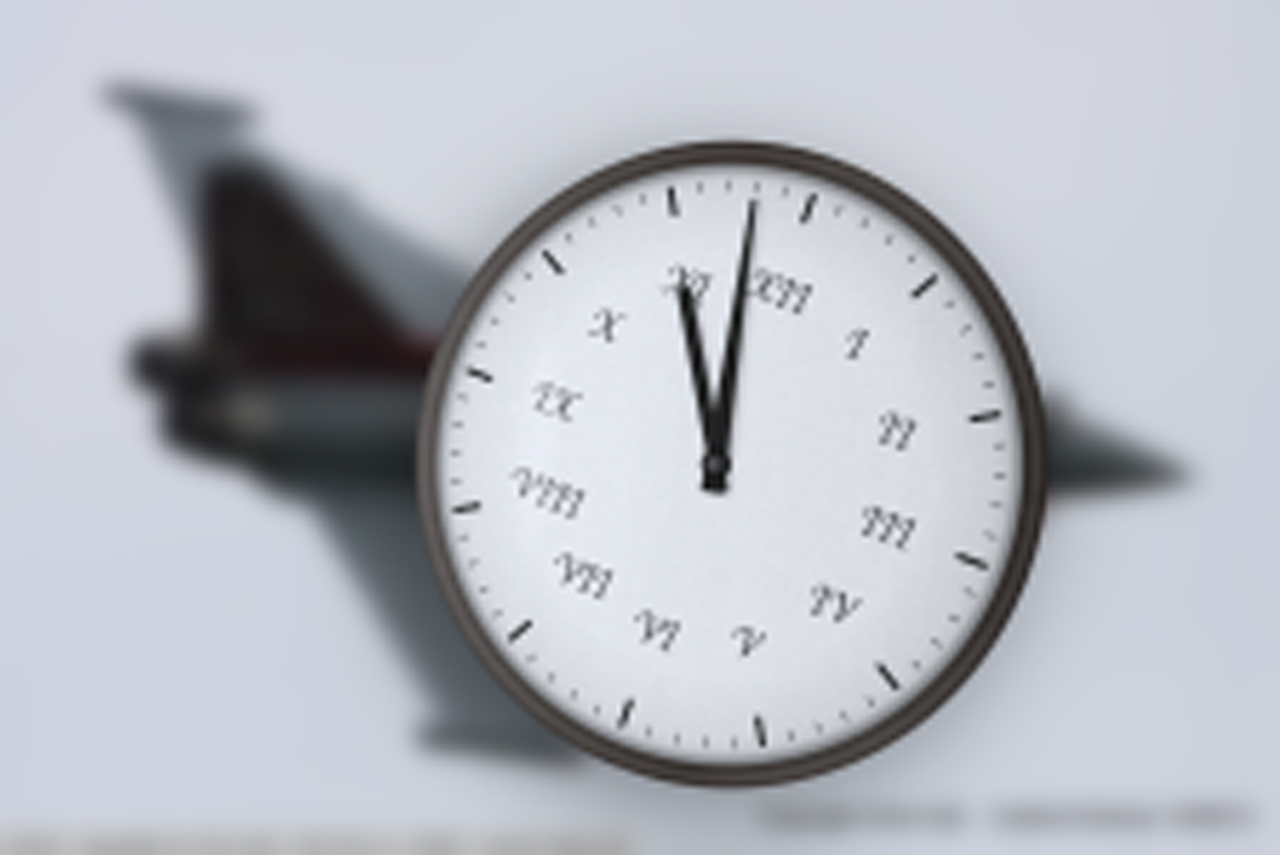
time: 10:58
